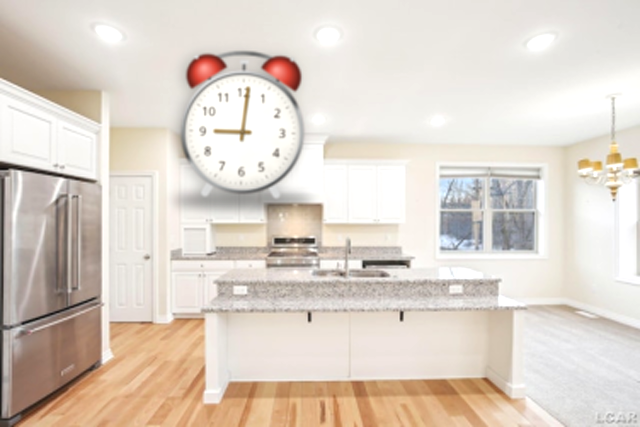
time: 9:01
